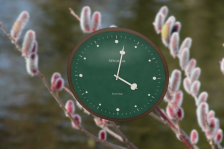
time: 4:02
